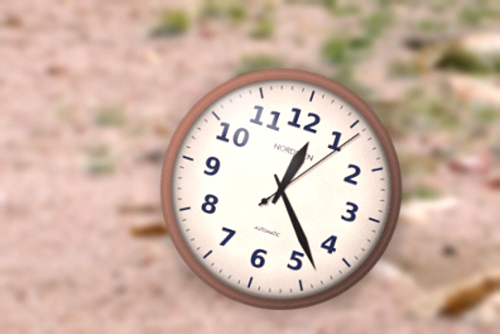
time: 12:23:06
